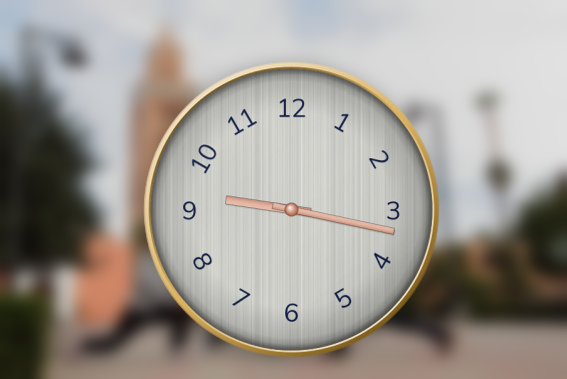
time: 9:17
